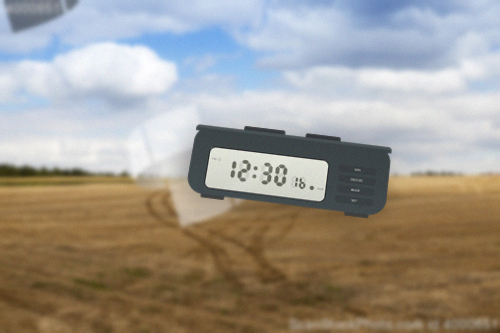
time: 12:30:16
